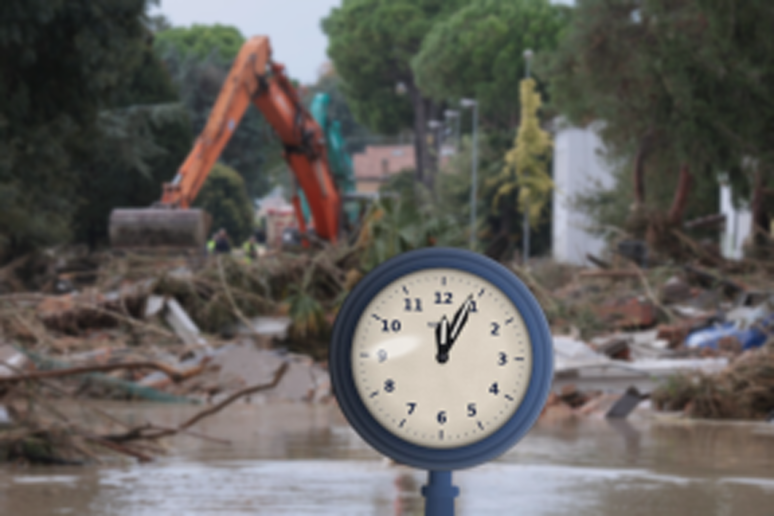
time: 12:04
